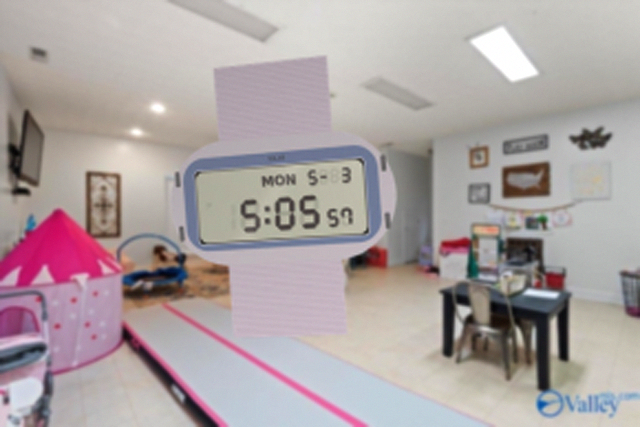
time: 5:05:57
